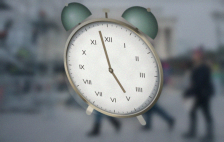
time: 4:58
